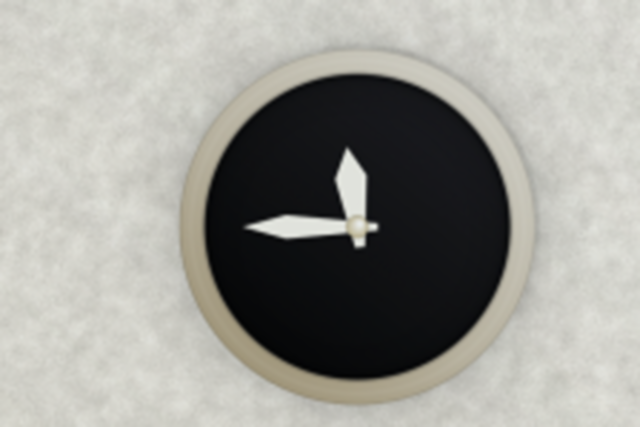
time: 11:45
